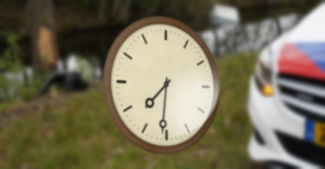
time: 7:31
